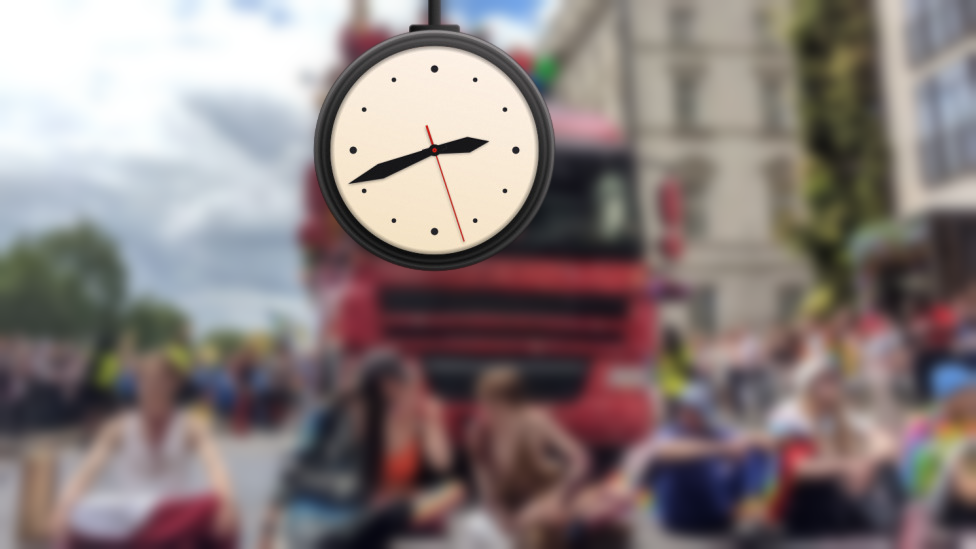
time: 2:41:27
